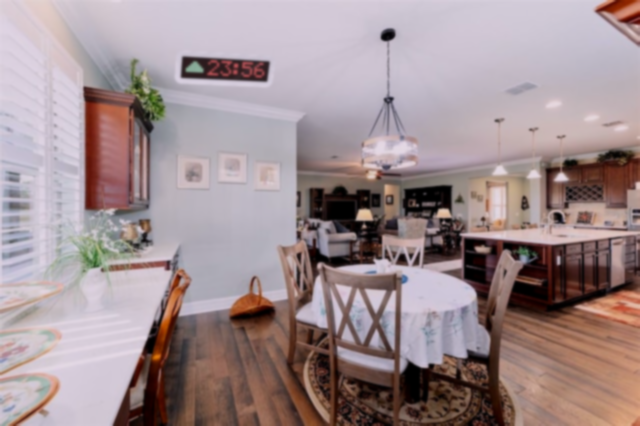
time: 23:56
